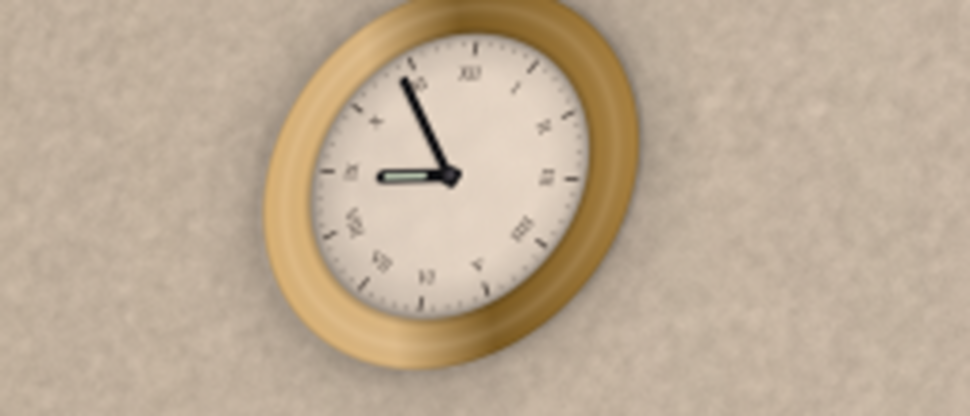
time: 8:54
